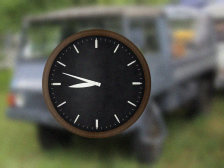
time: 8:48
